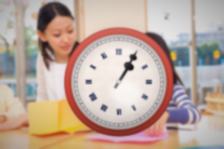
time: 1:05
